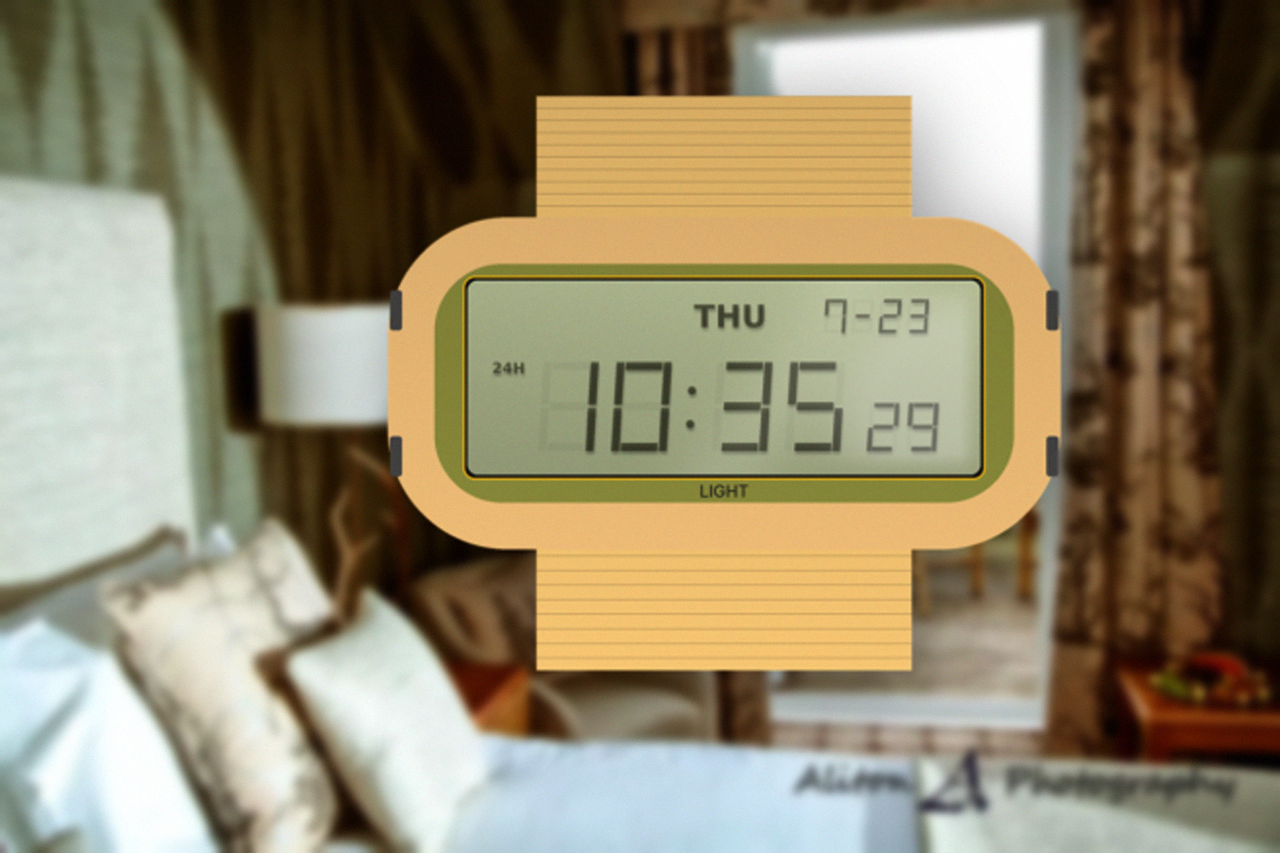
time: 10:35:29
